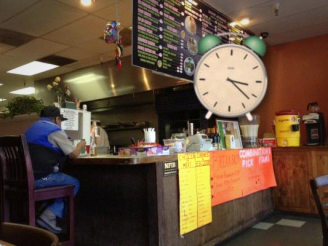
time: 3:22
